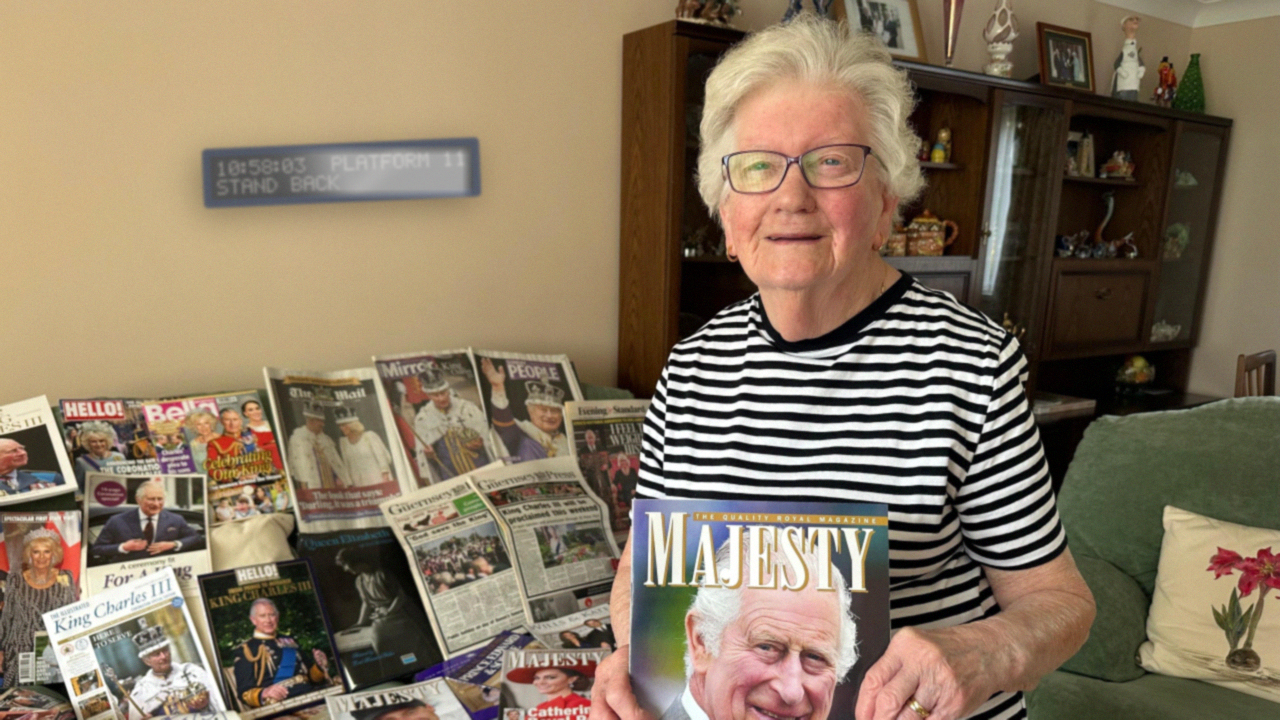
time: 10:58:03
